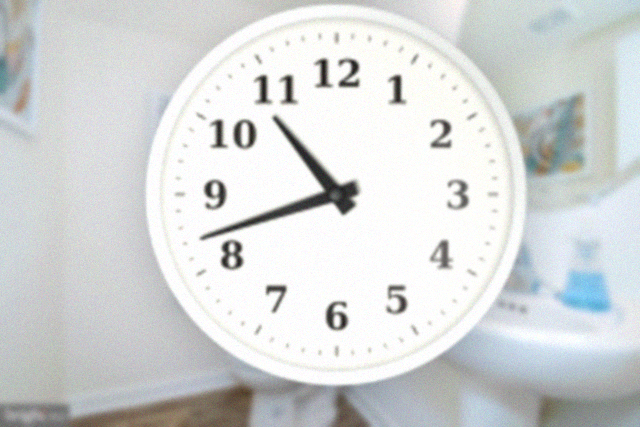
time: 10:42
